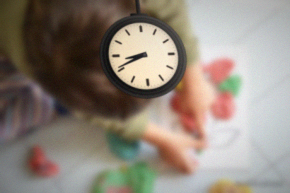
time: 8:41
